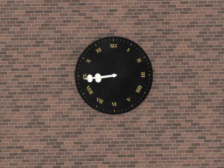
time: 8:44
